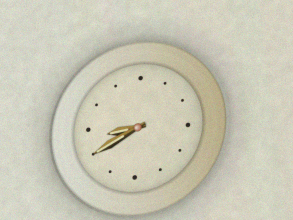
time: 8:40
